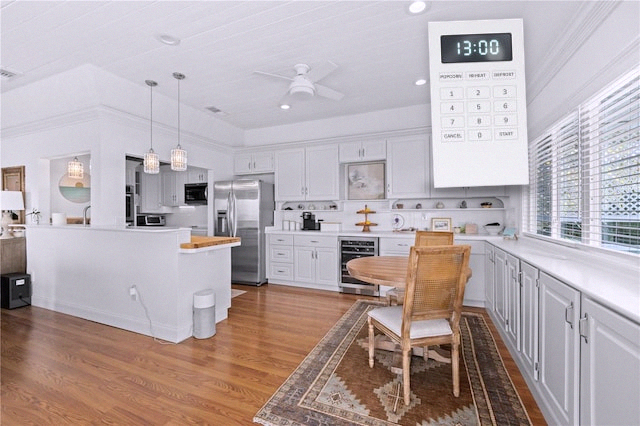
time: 13:00
